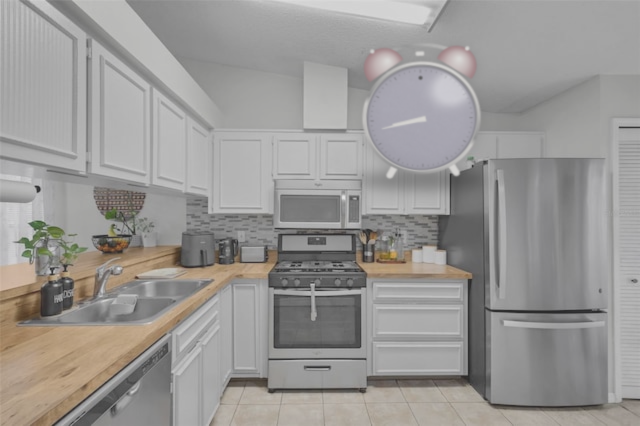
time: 8:43
